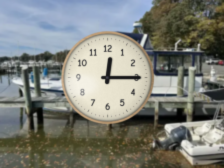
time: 12:15
